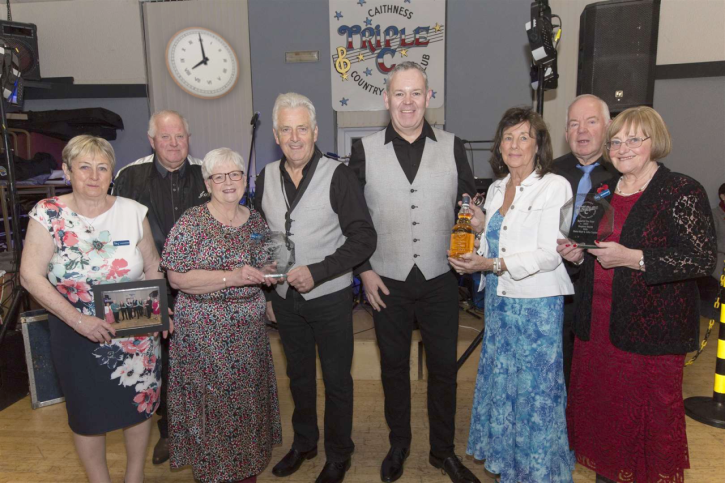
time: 8:00
